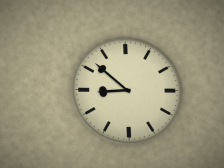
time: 8:52
